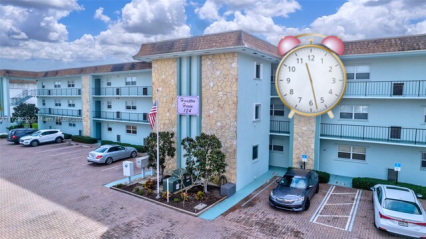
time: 11:28
